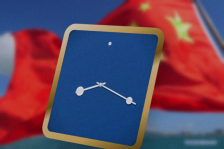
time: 8:18
